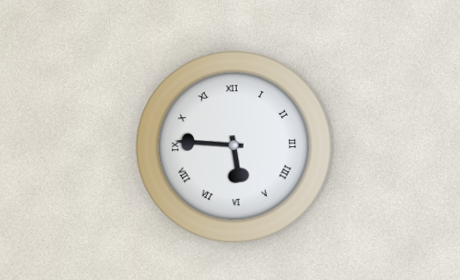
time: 5:46
